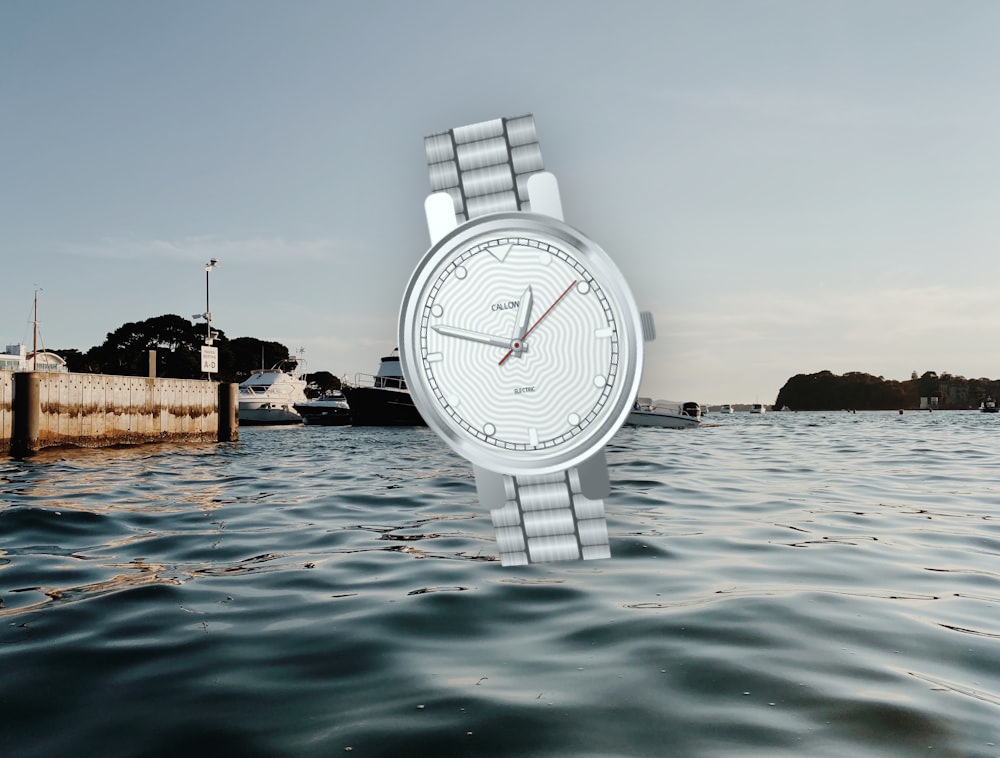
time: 12:48:09
